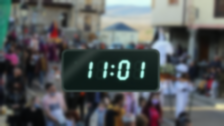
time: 11:01
